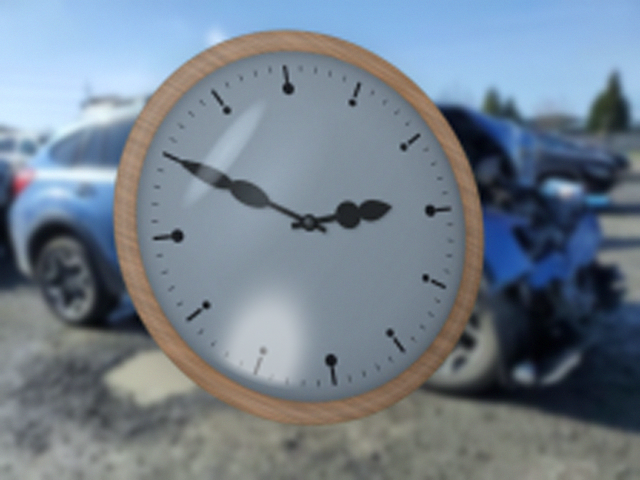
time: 2:50
